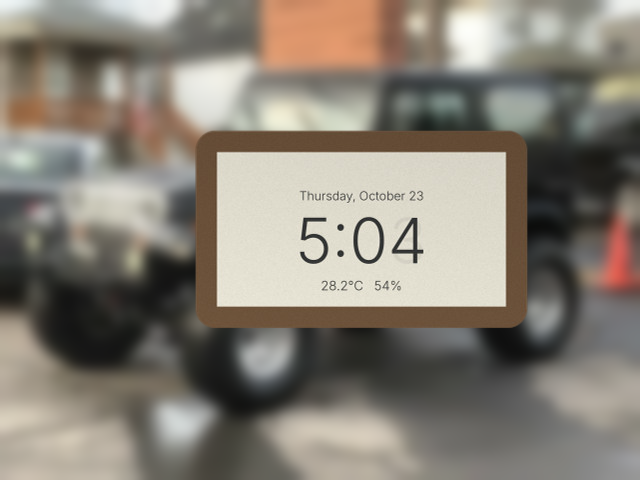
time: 5:04
